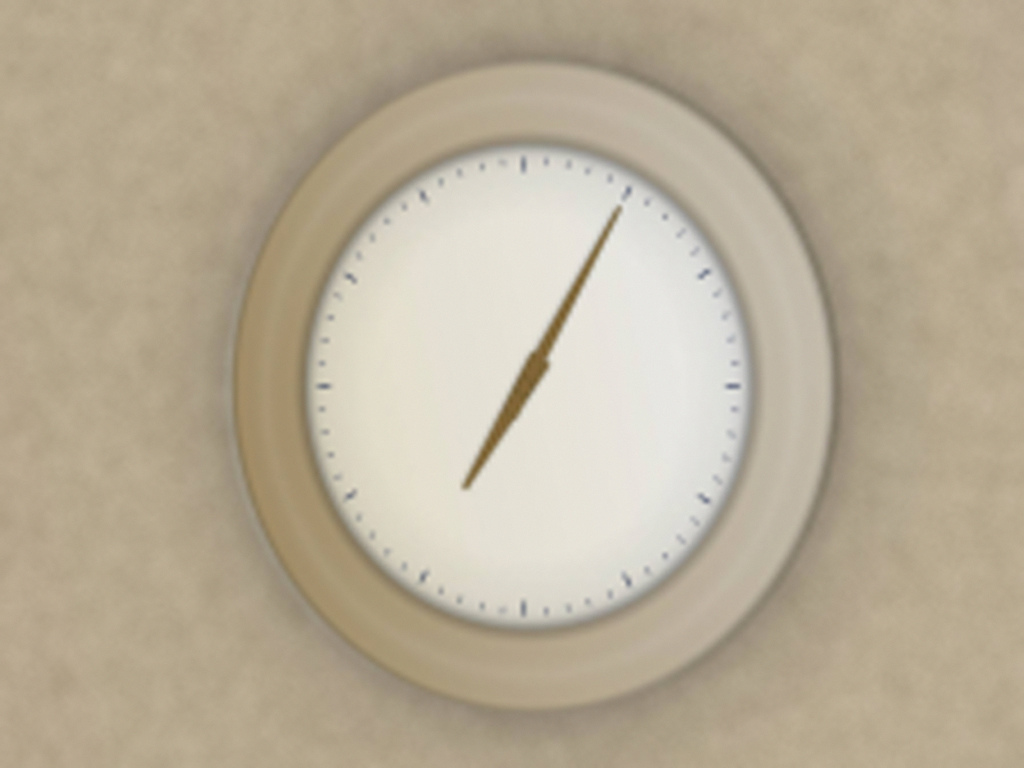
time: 7:05
